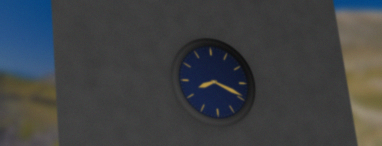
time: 8:19
